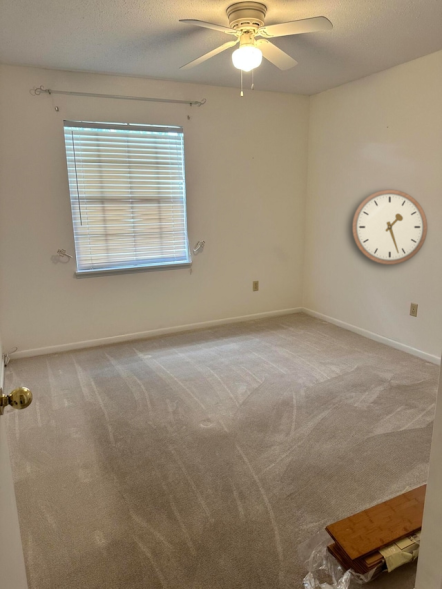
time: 1:27
